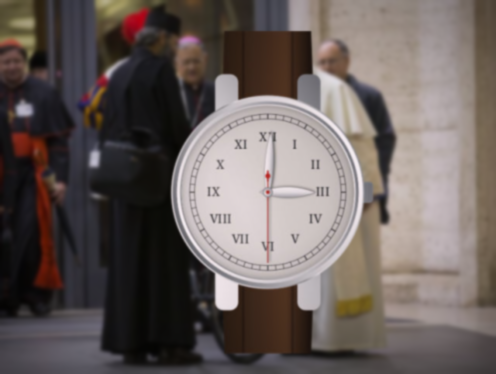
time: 3:00:30
